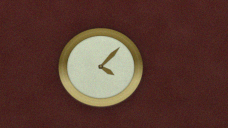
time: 4:07
